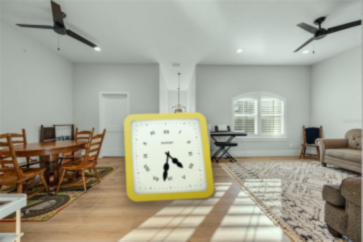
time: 4:32
